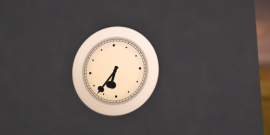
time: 6:37
